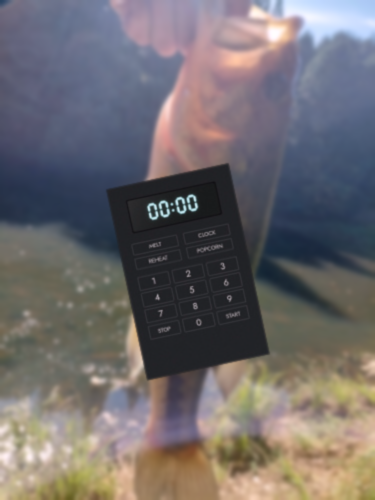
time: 0:00
